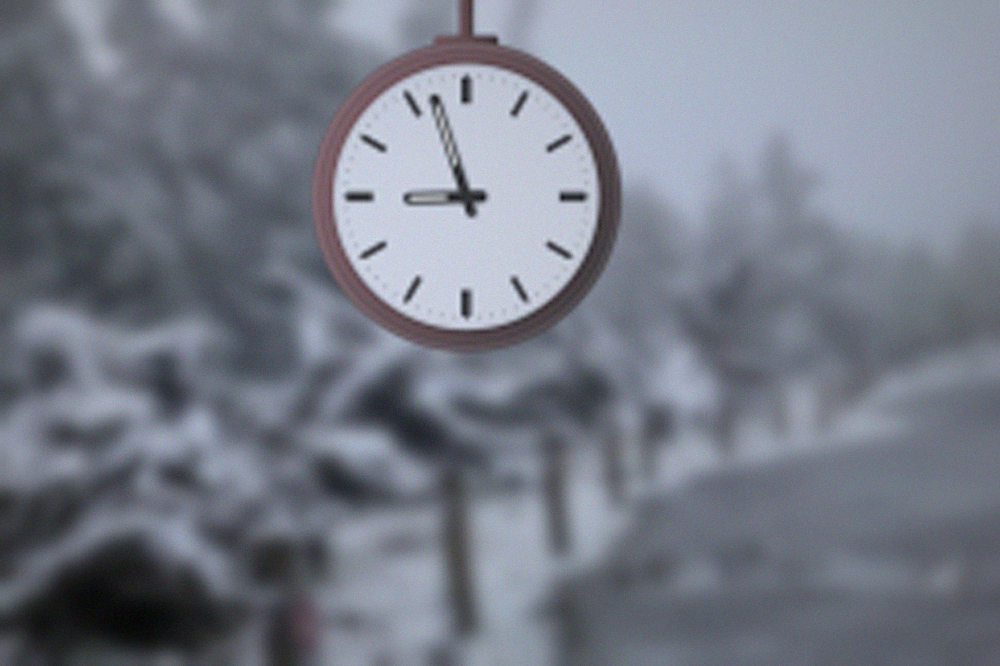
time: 8:57
